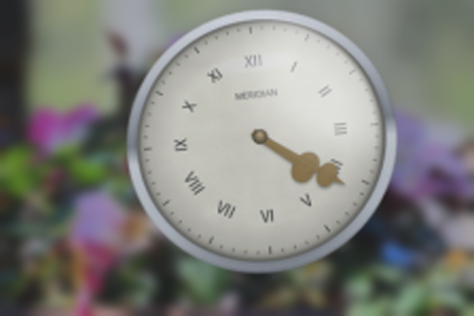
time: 4:21
